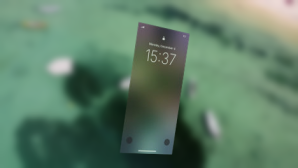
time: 15:37
